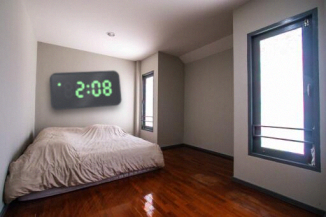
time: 2:08
